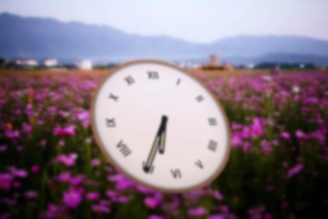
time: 6:35
